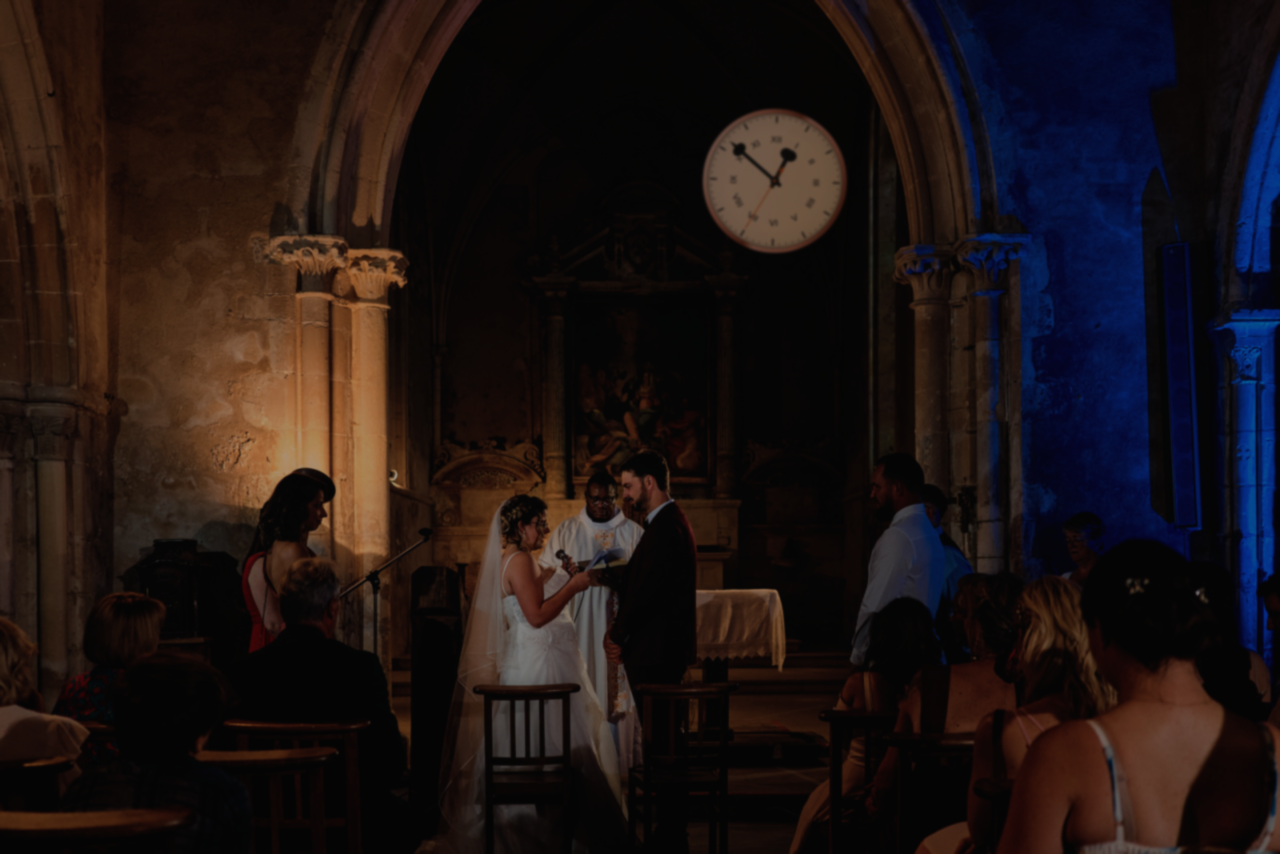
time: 12:51:35
